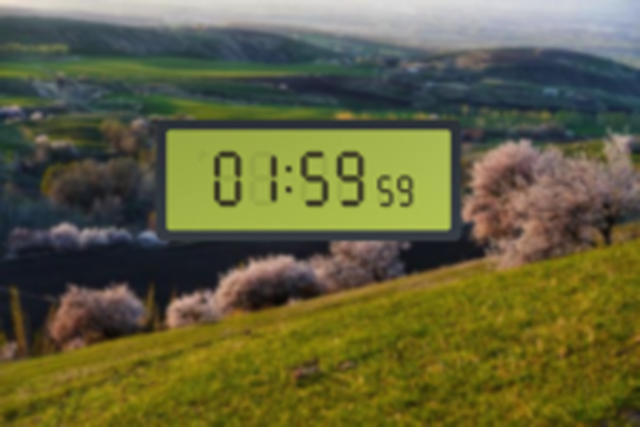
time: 1:59:59
